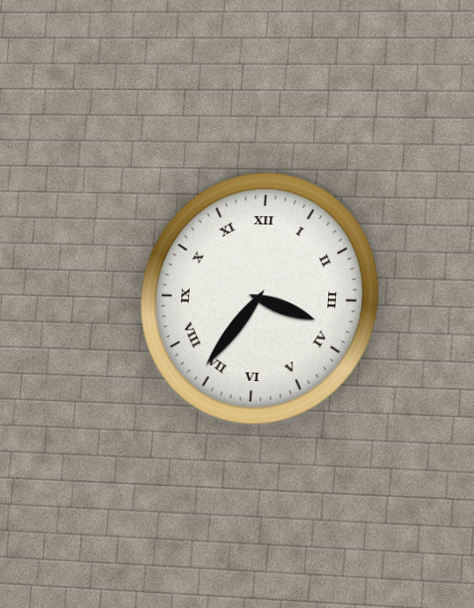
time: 3:36
